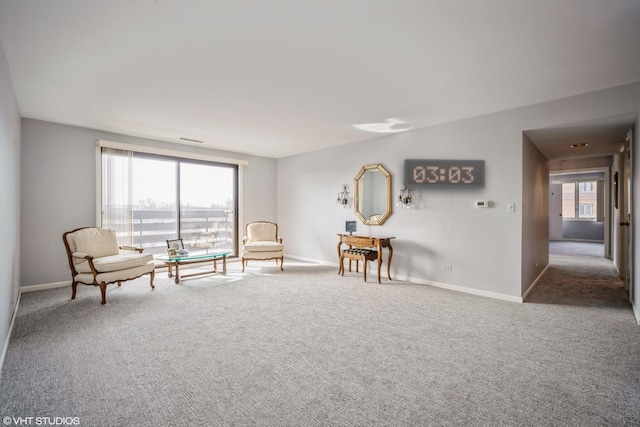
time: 3:03
